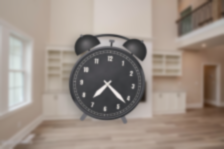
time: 7:22
